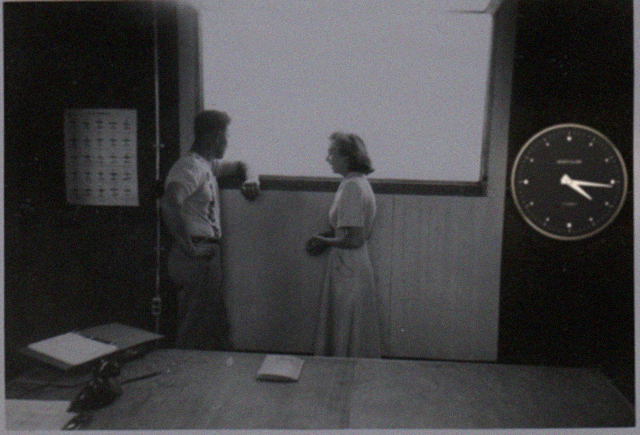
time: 4:16
